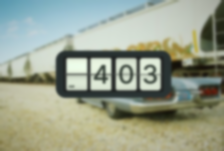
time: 4:03
